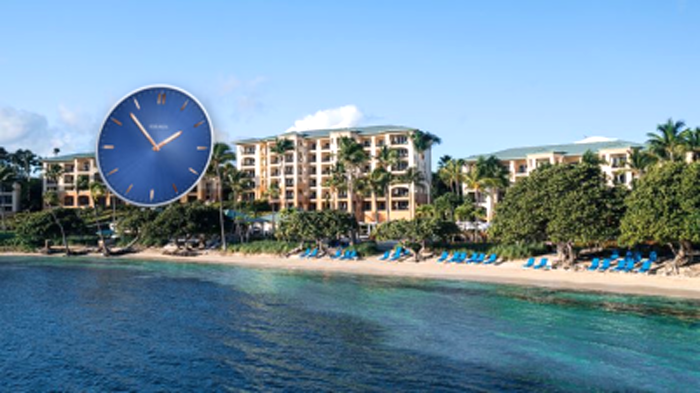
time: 1:53
